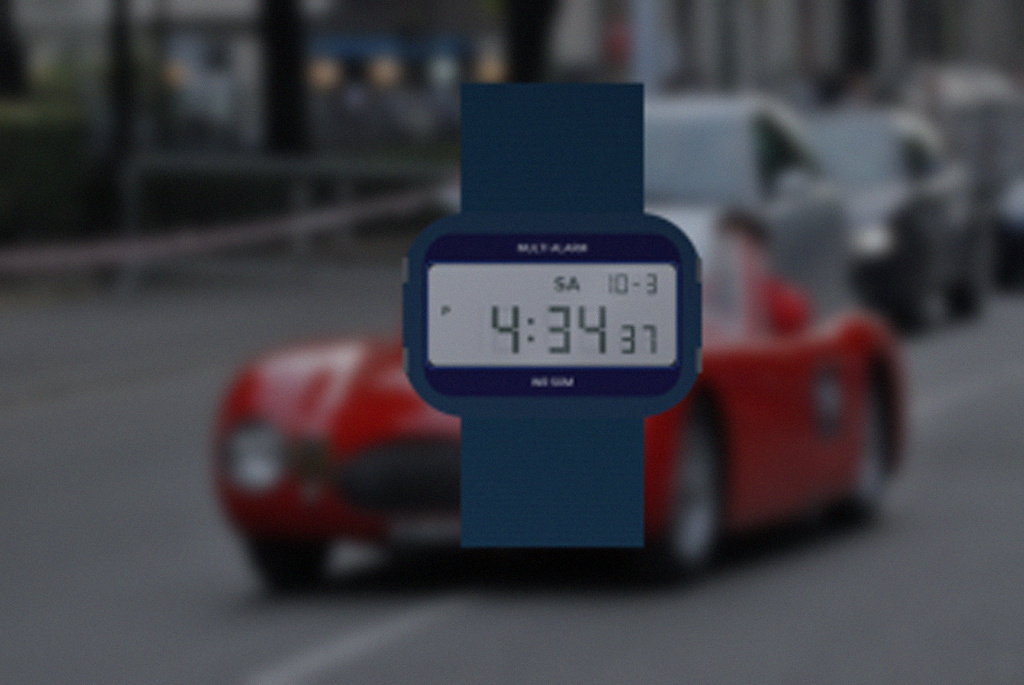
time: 4:34:37
